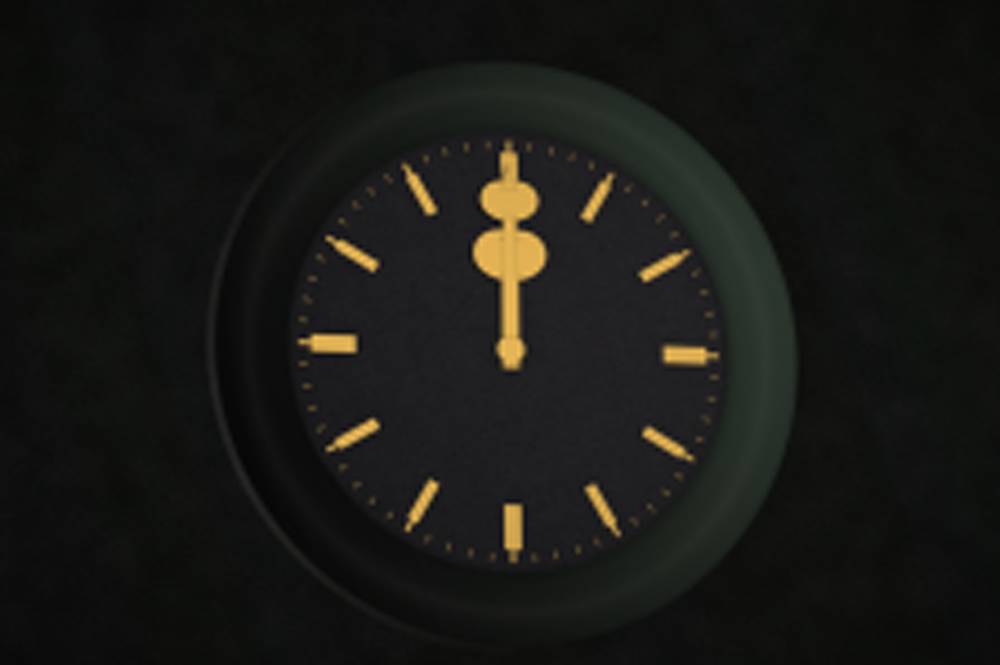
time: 12:00
